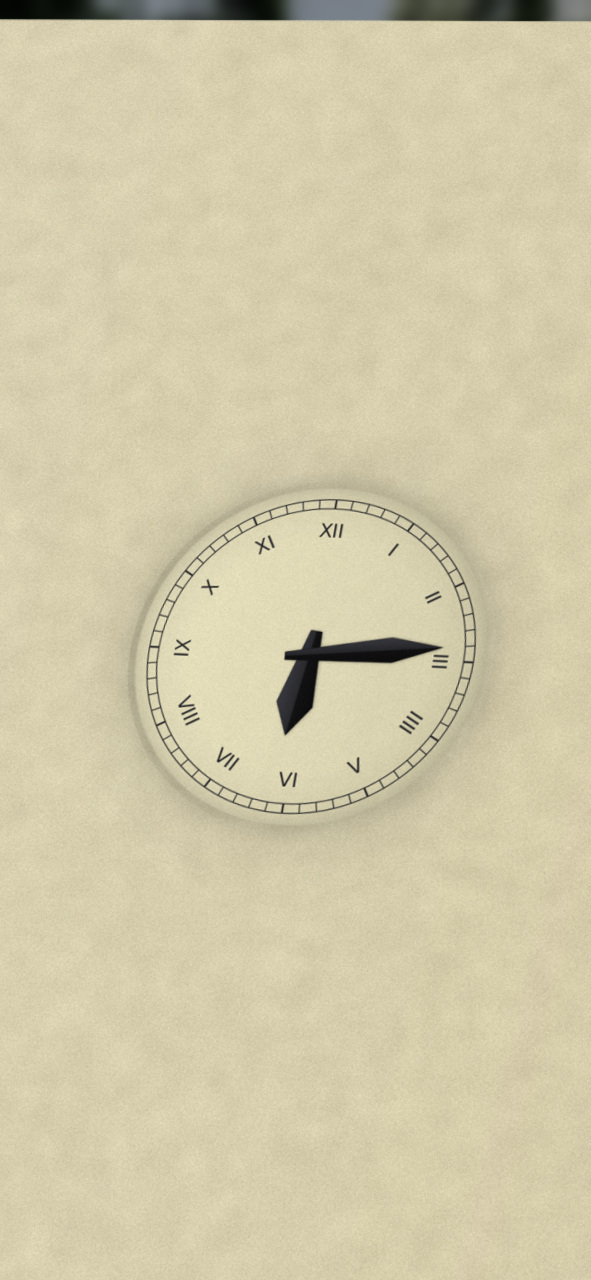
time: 6:14
